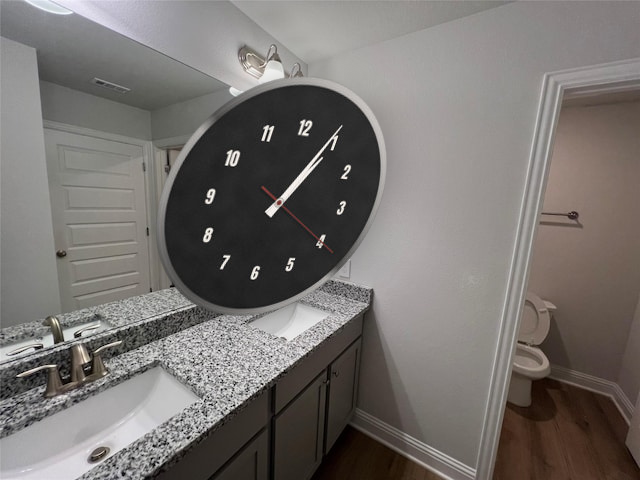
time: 1:04:20
